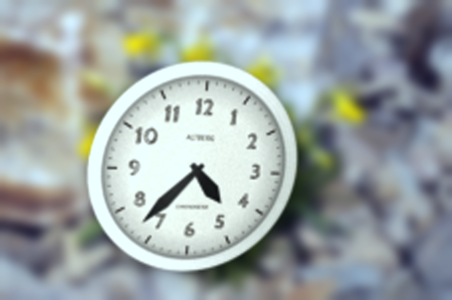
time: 4:37
